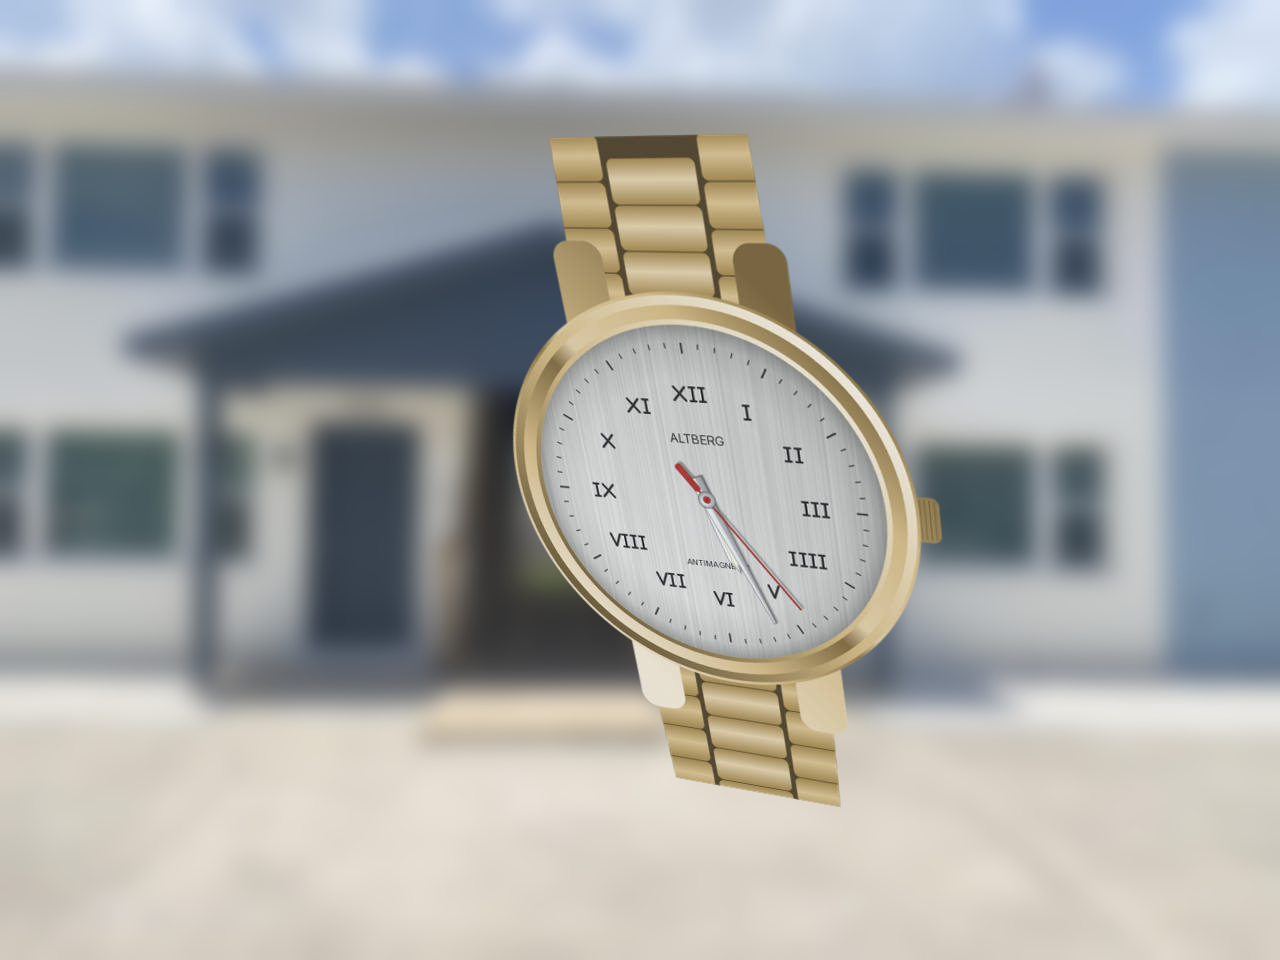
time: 5:26:24
